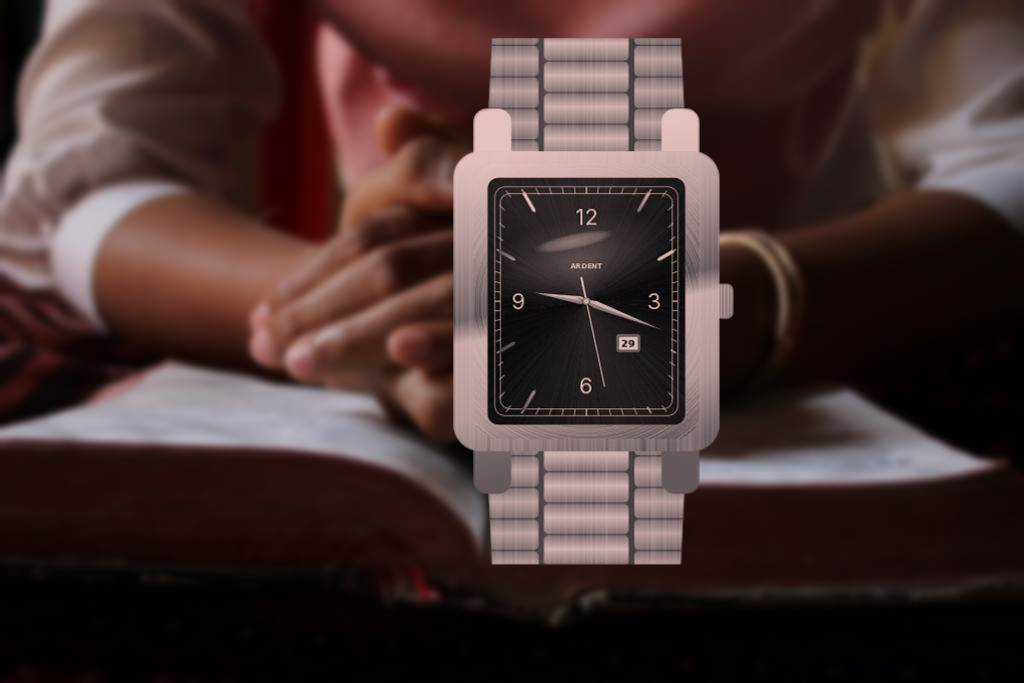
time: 9:18:28
